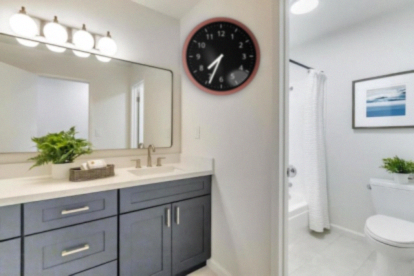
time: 7:34
